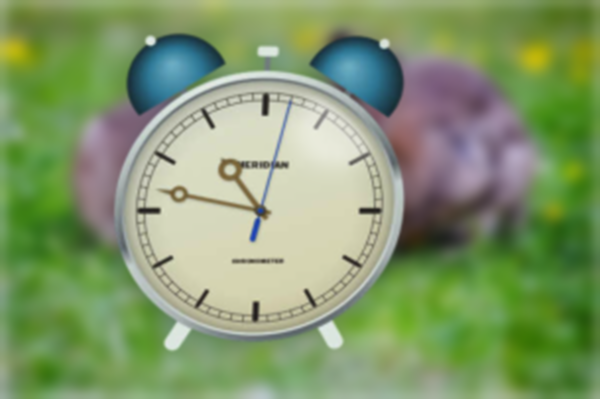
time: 10:47:02
